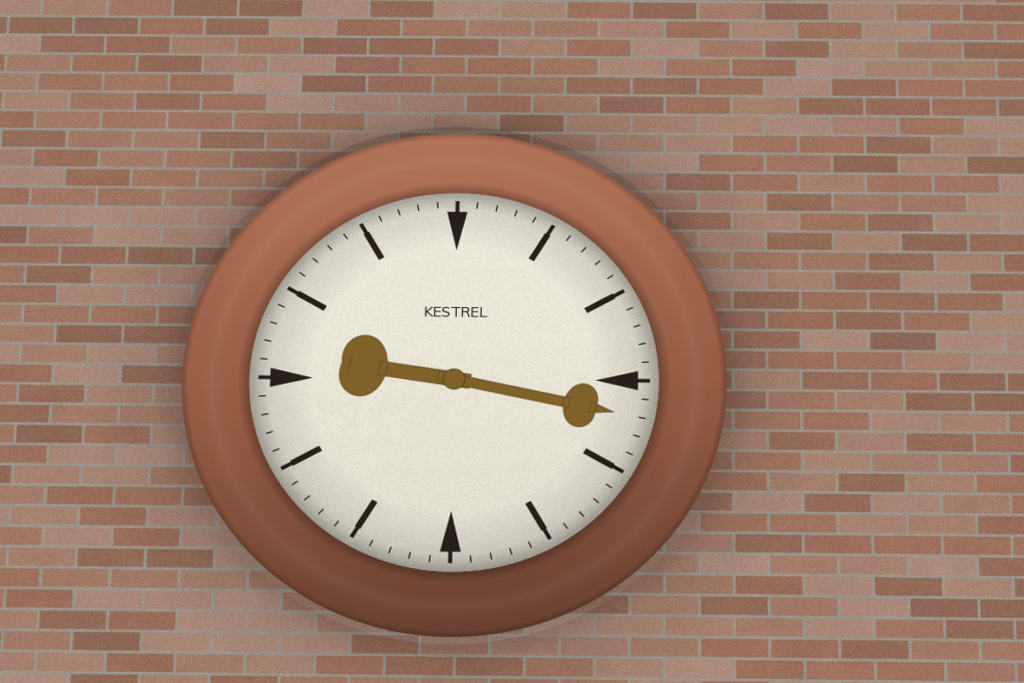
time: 9:17
